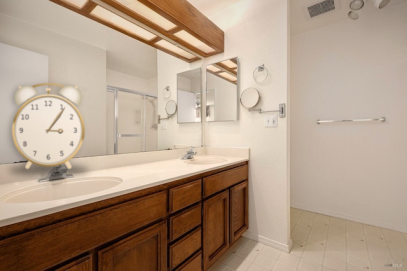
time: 3:06
